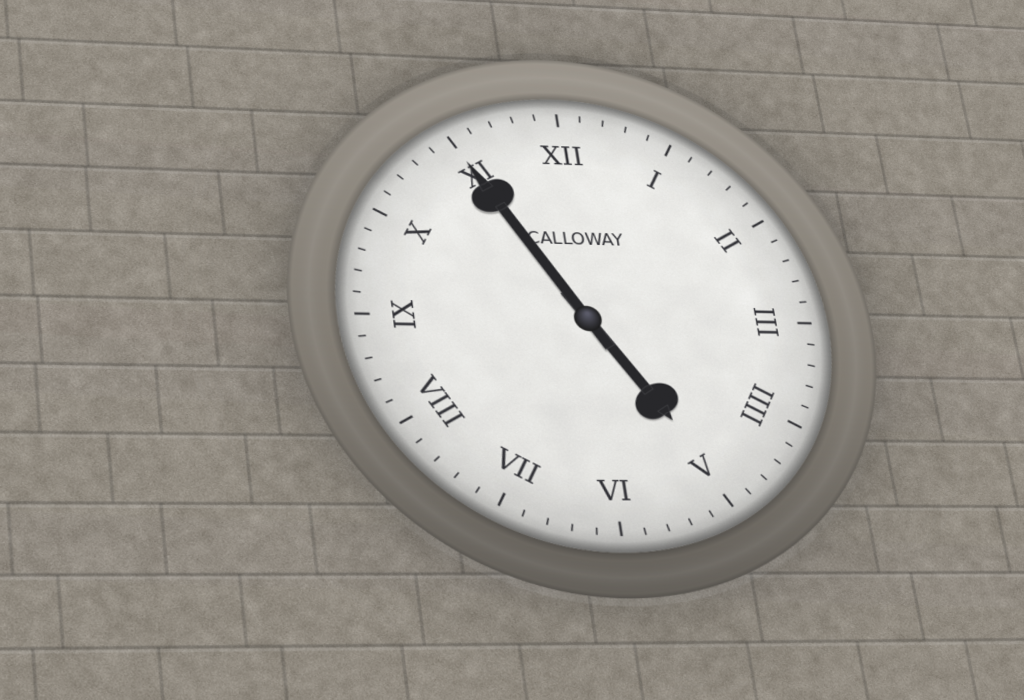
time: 4:55
